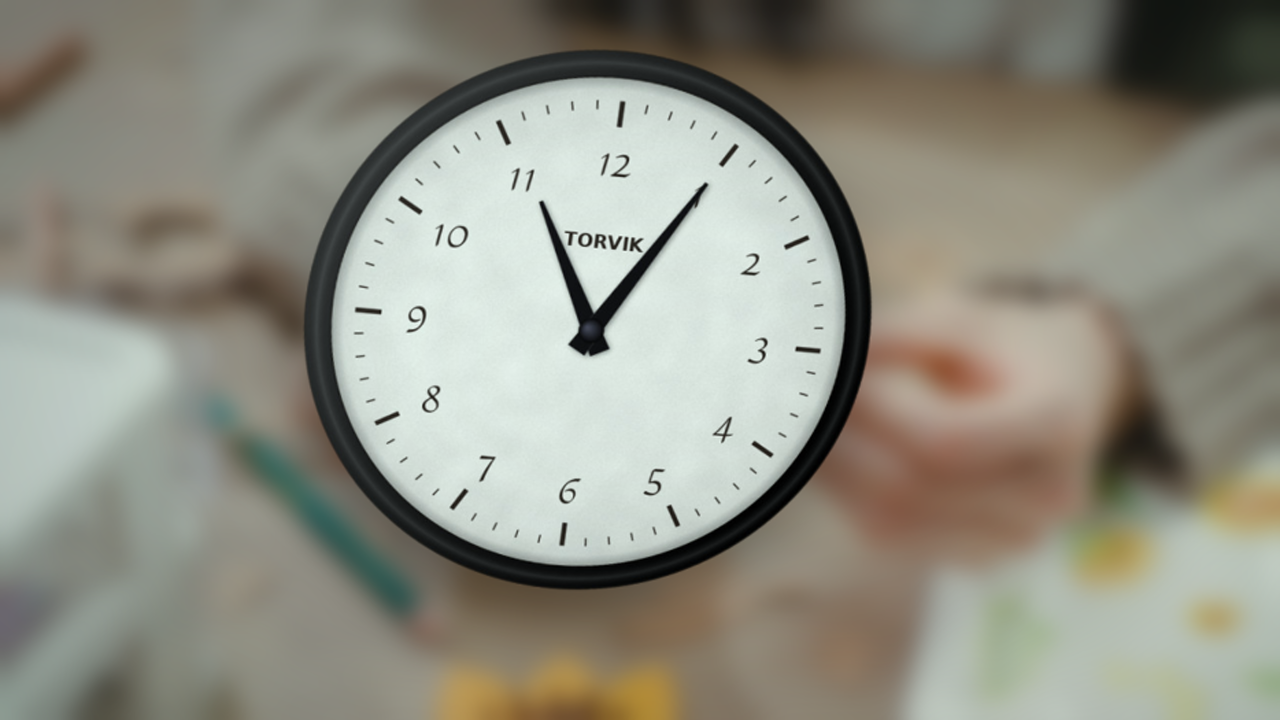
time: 11:05
